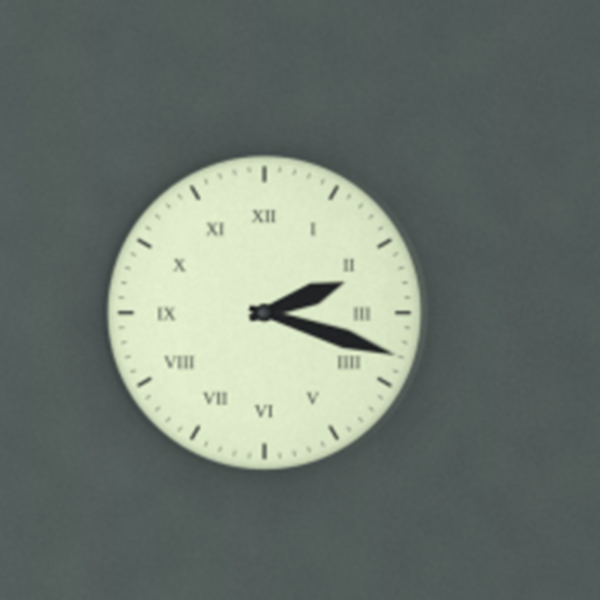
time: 2:18
